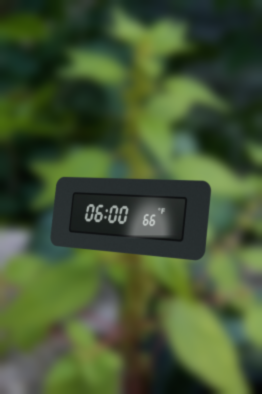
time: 6:00
